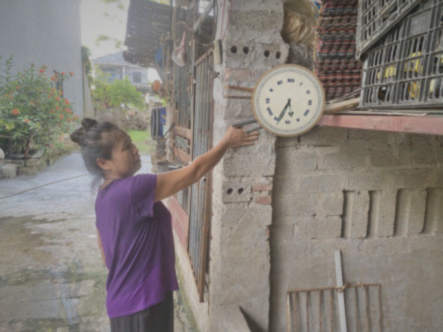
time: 5:34
